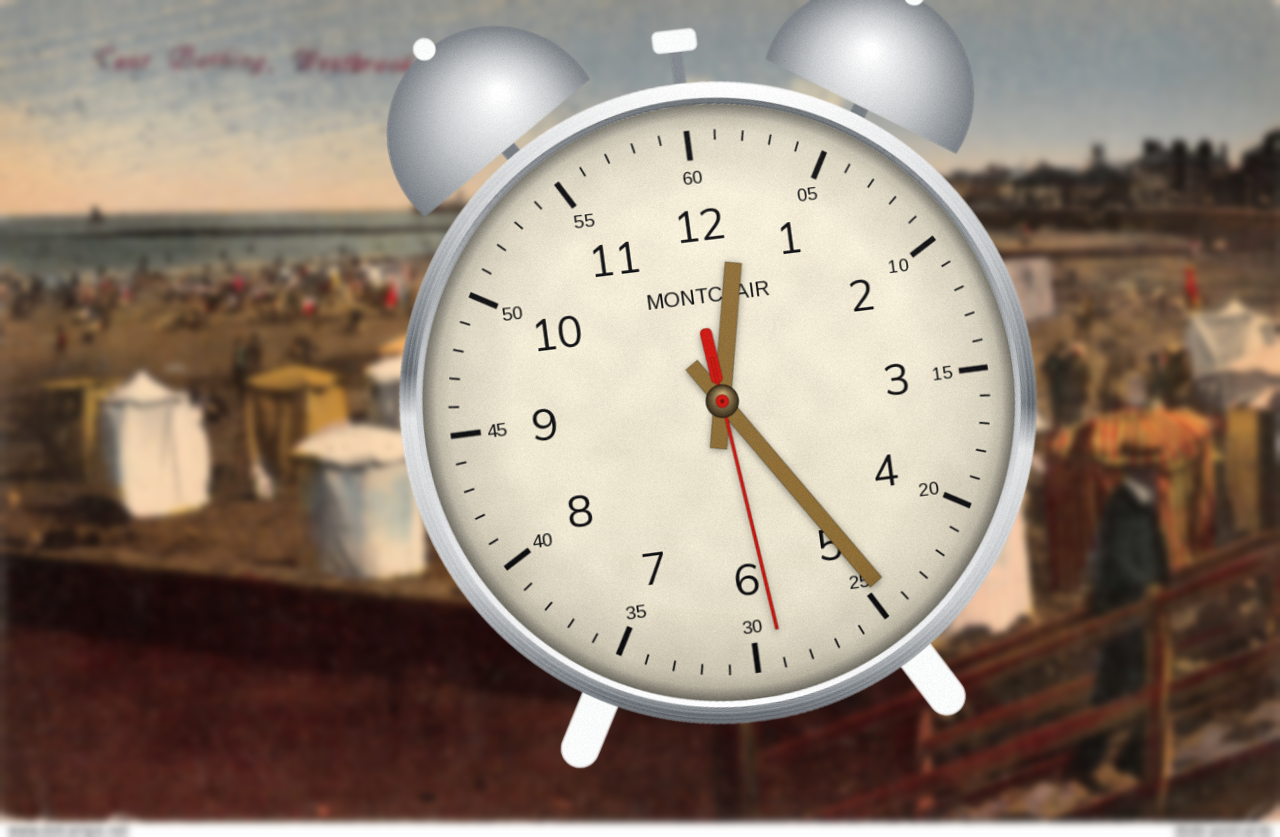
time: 12:24:29
